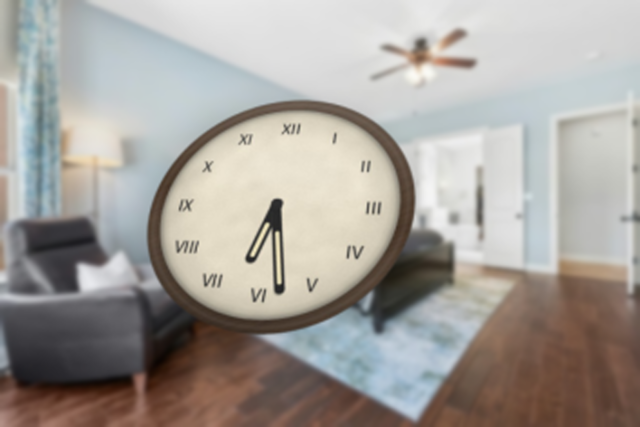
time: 6:28
